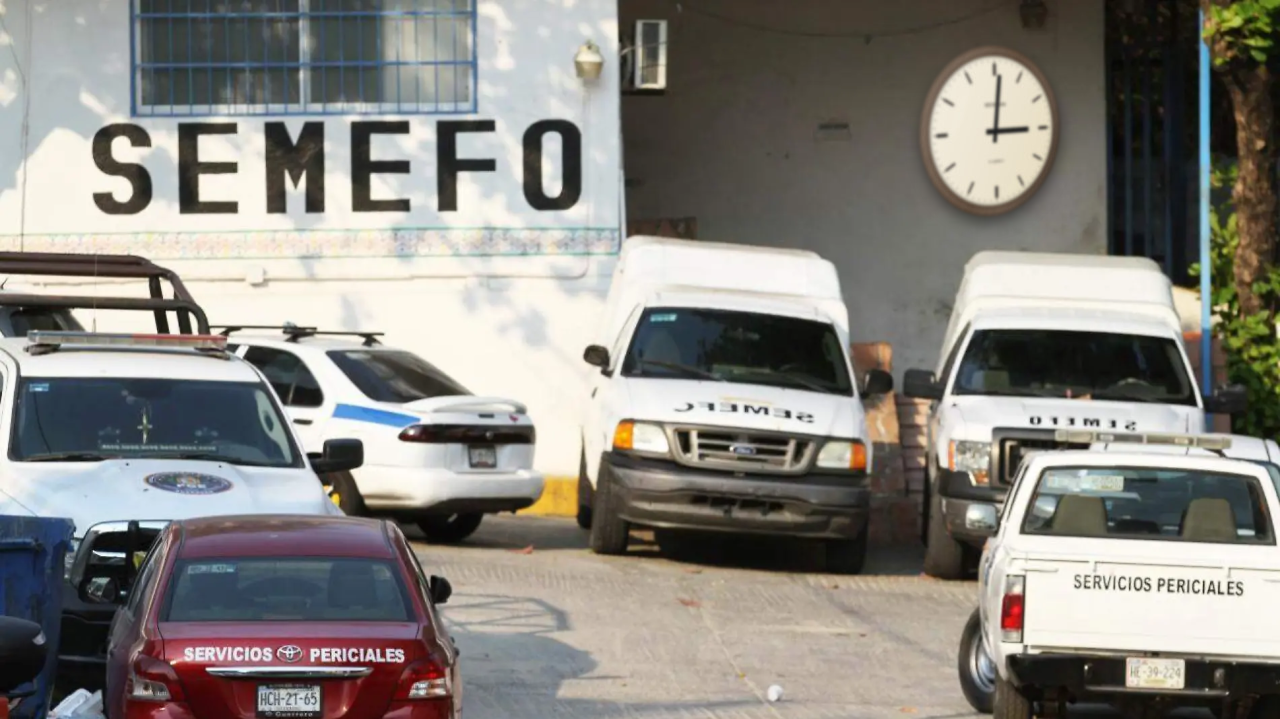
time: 3:01
